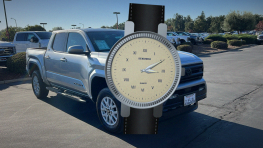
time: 3:10
